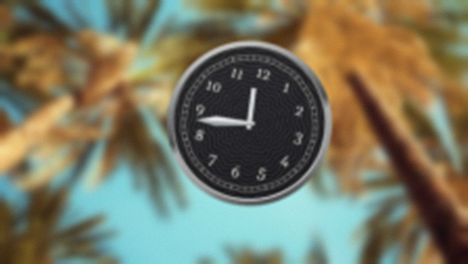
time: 11:43
